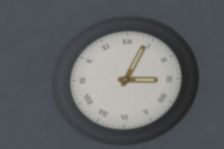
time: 3:04
